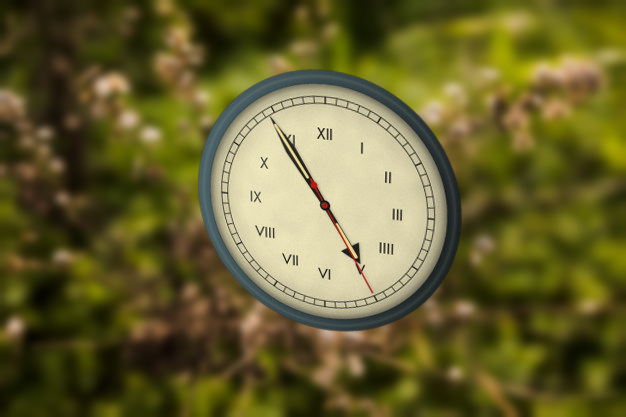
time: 4:54:25
